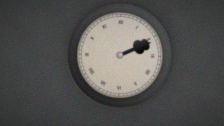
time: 2:11
